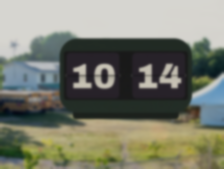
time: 10:14
